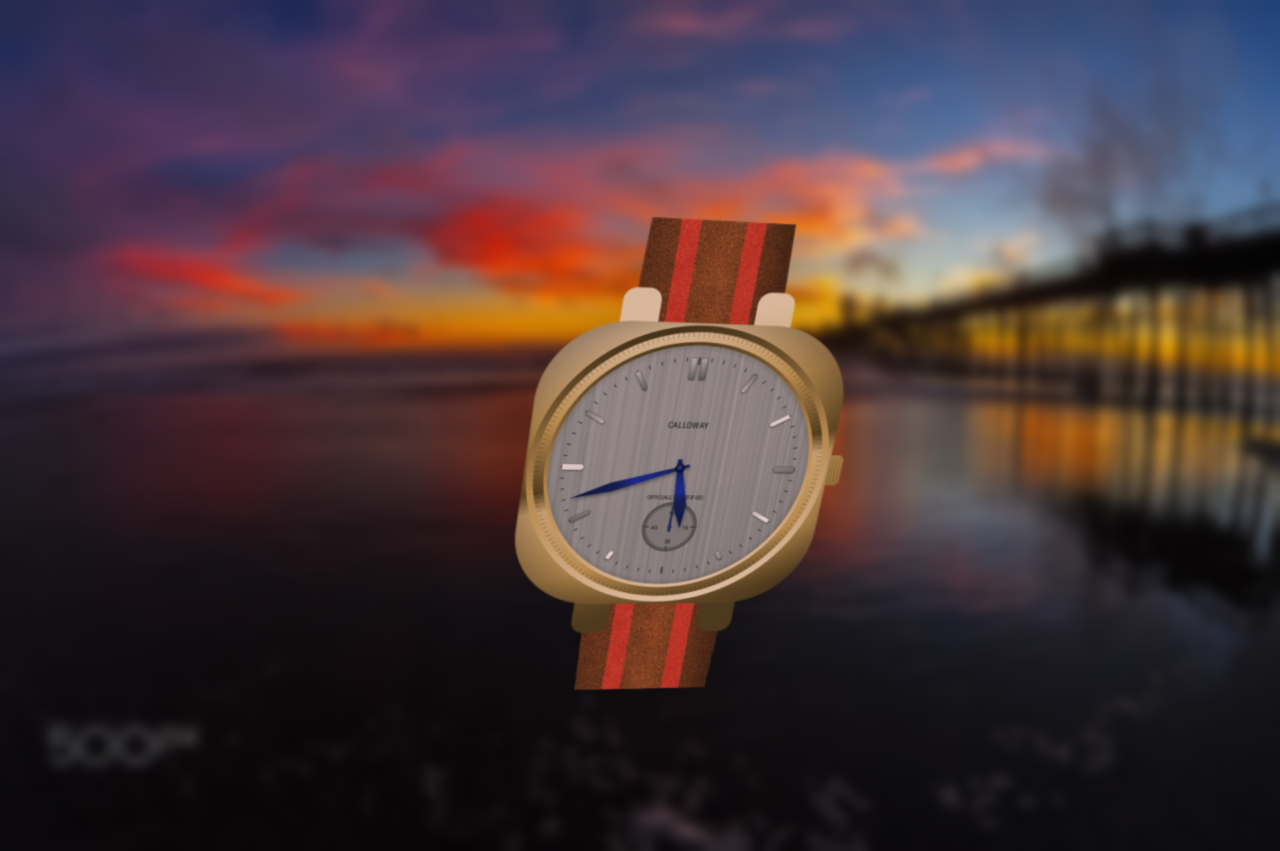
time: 5:42
